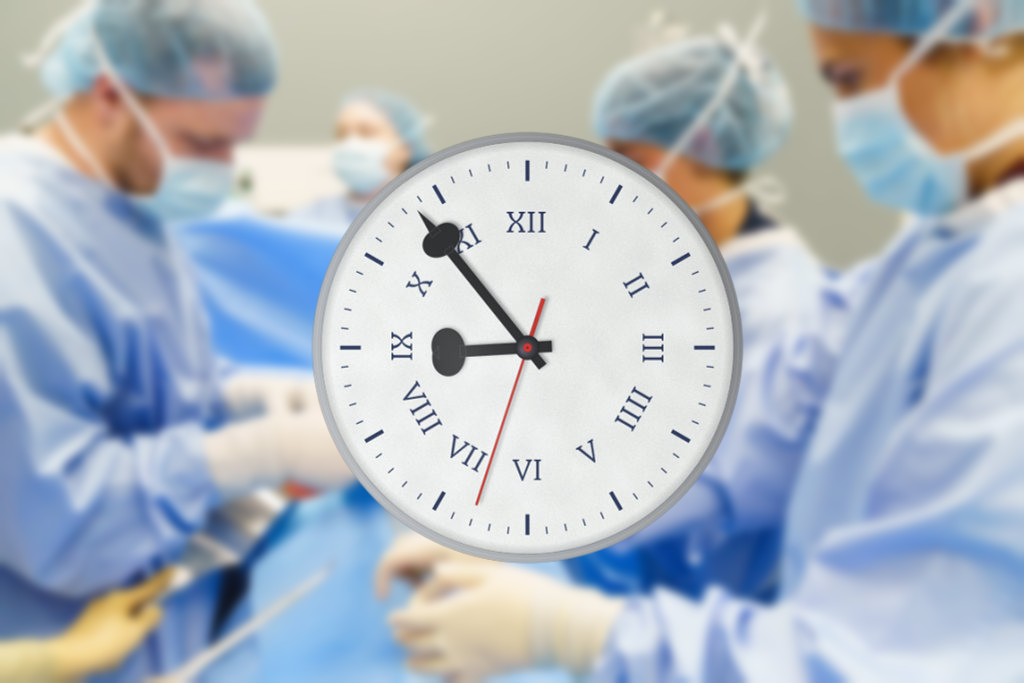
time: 8:53:33
